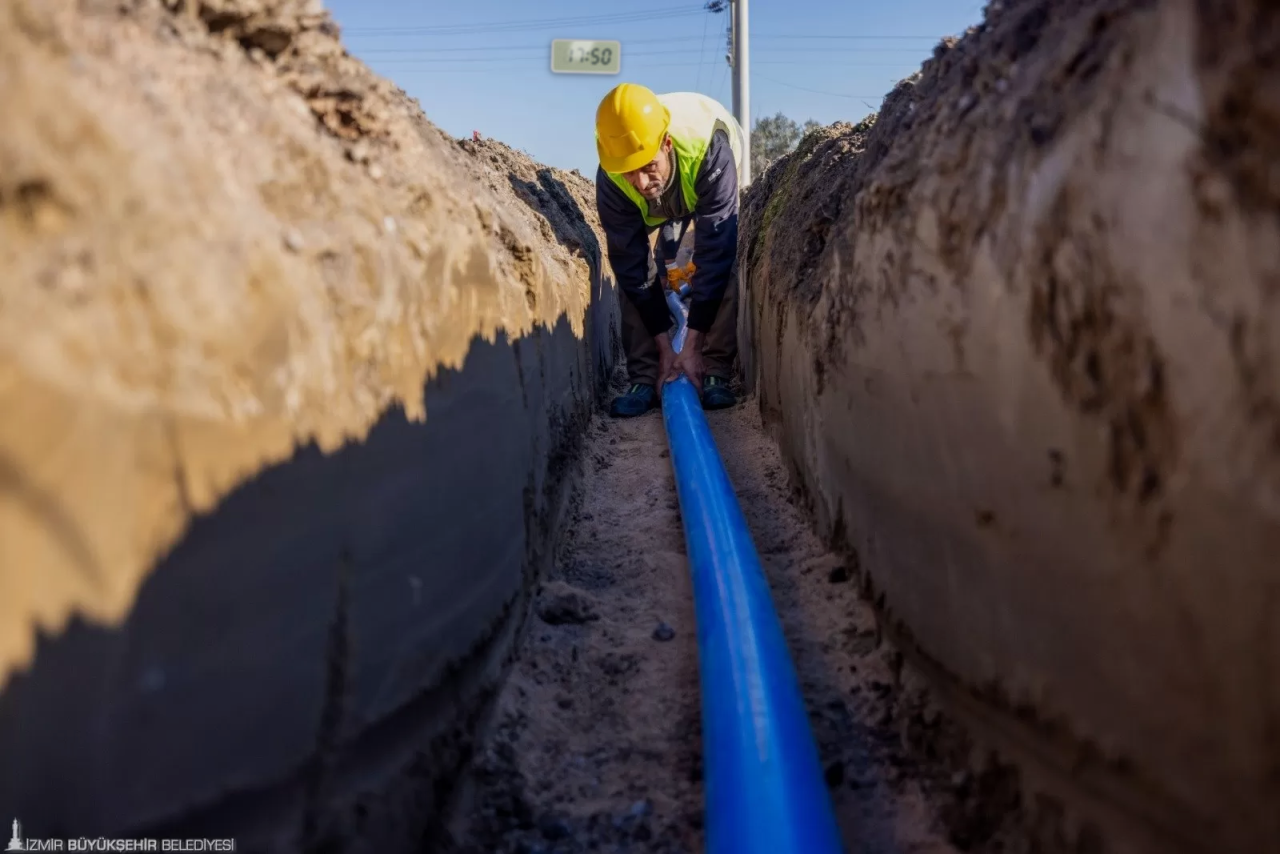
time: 17:50
